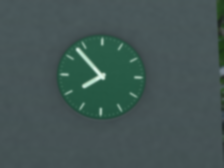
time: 7:53
